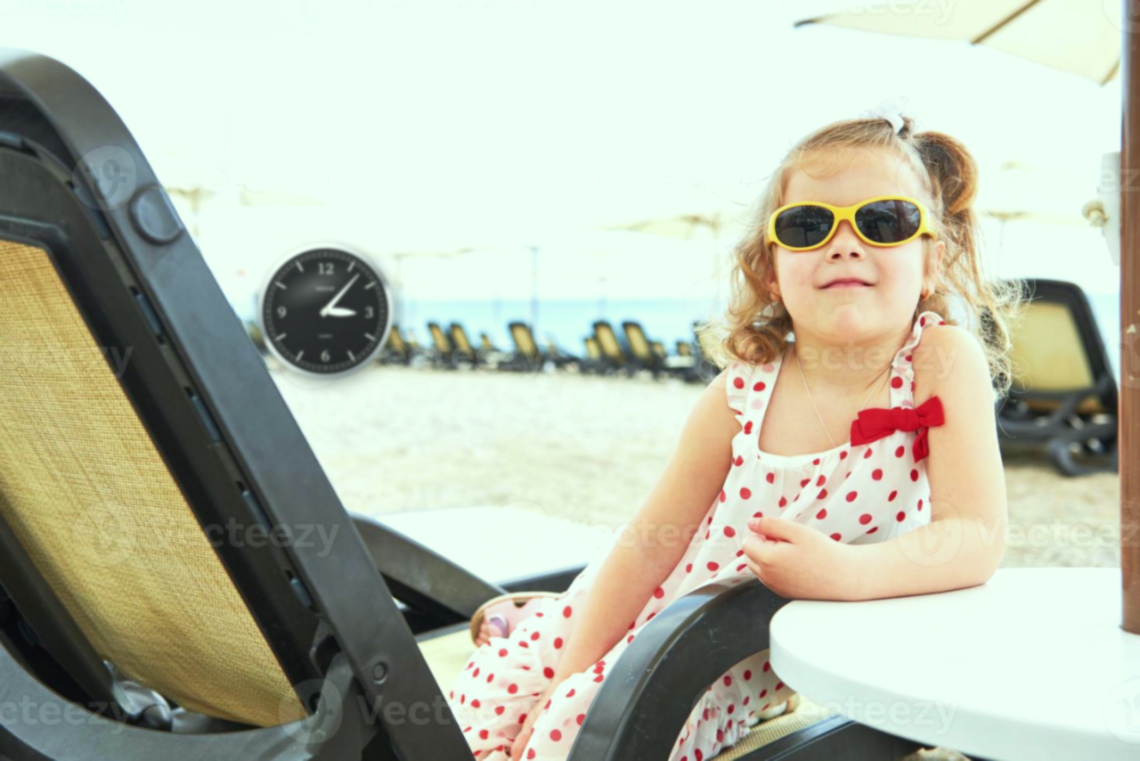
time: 3:07
